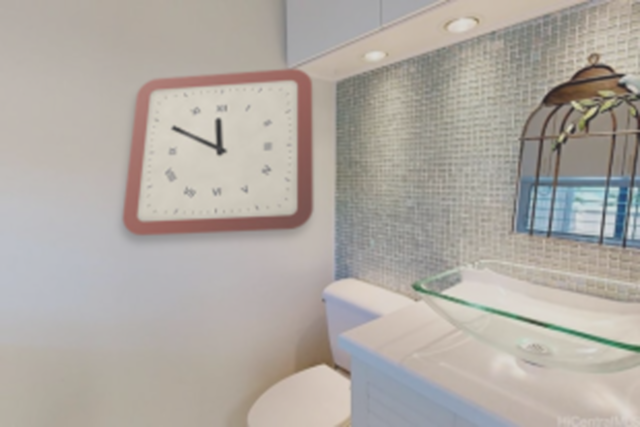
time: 11:50
